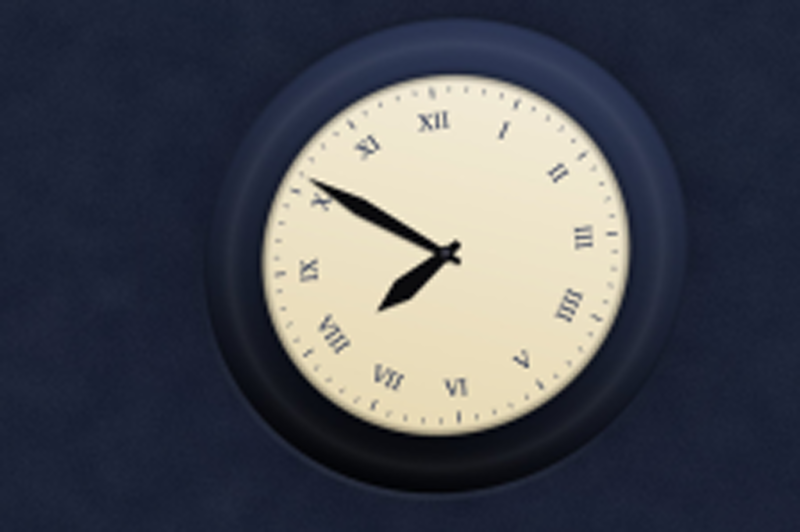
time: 7:51
